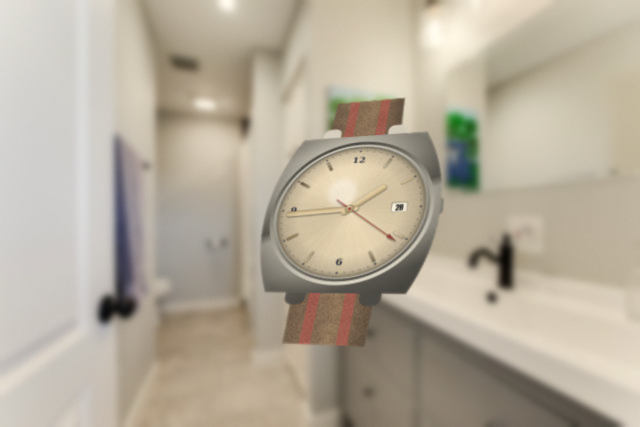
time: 1:44:21
